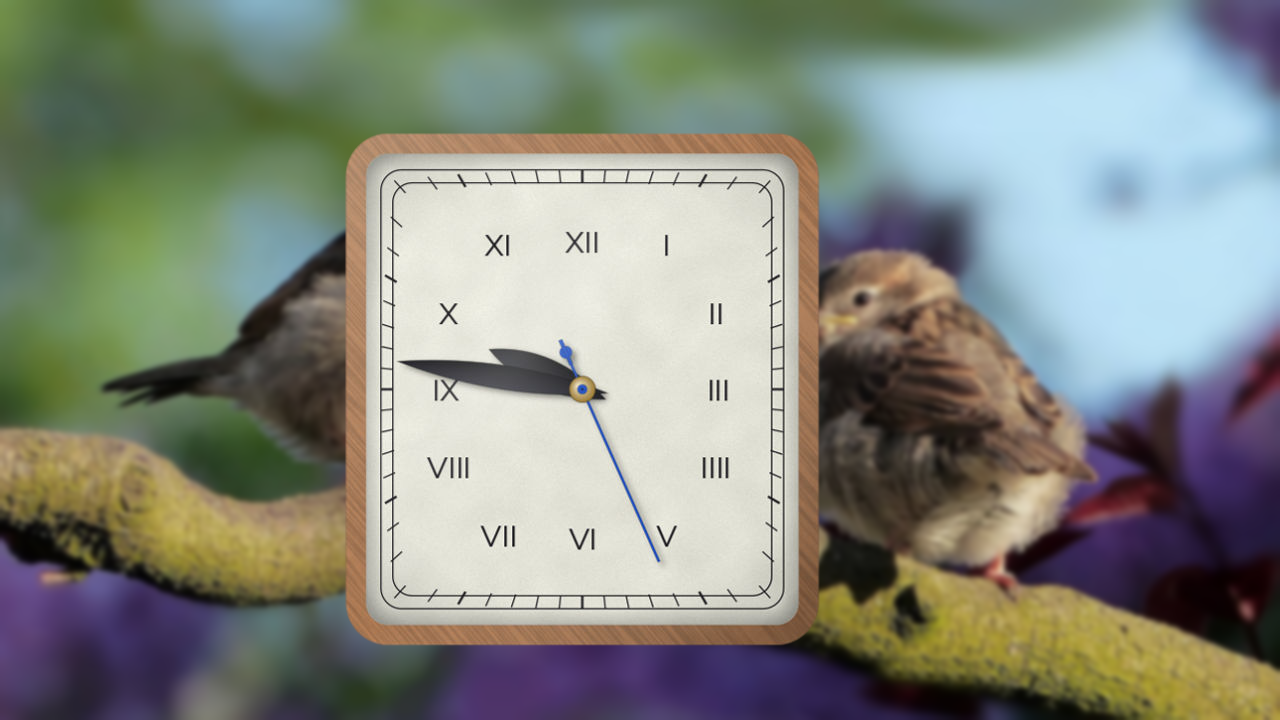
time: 9:46:26
